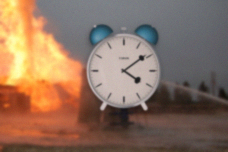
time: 4:09
